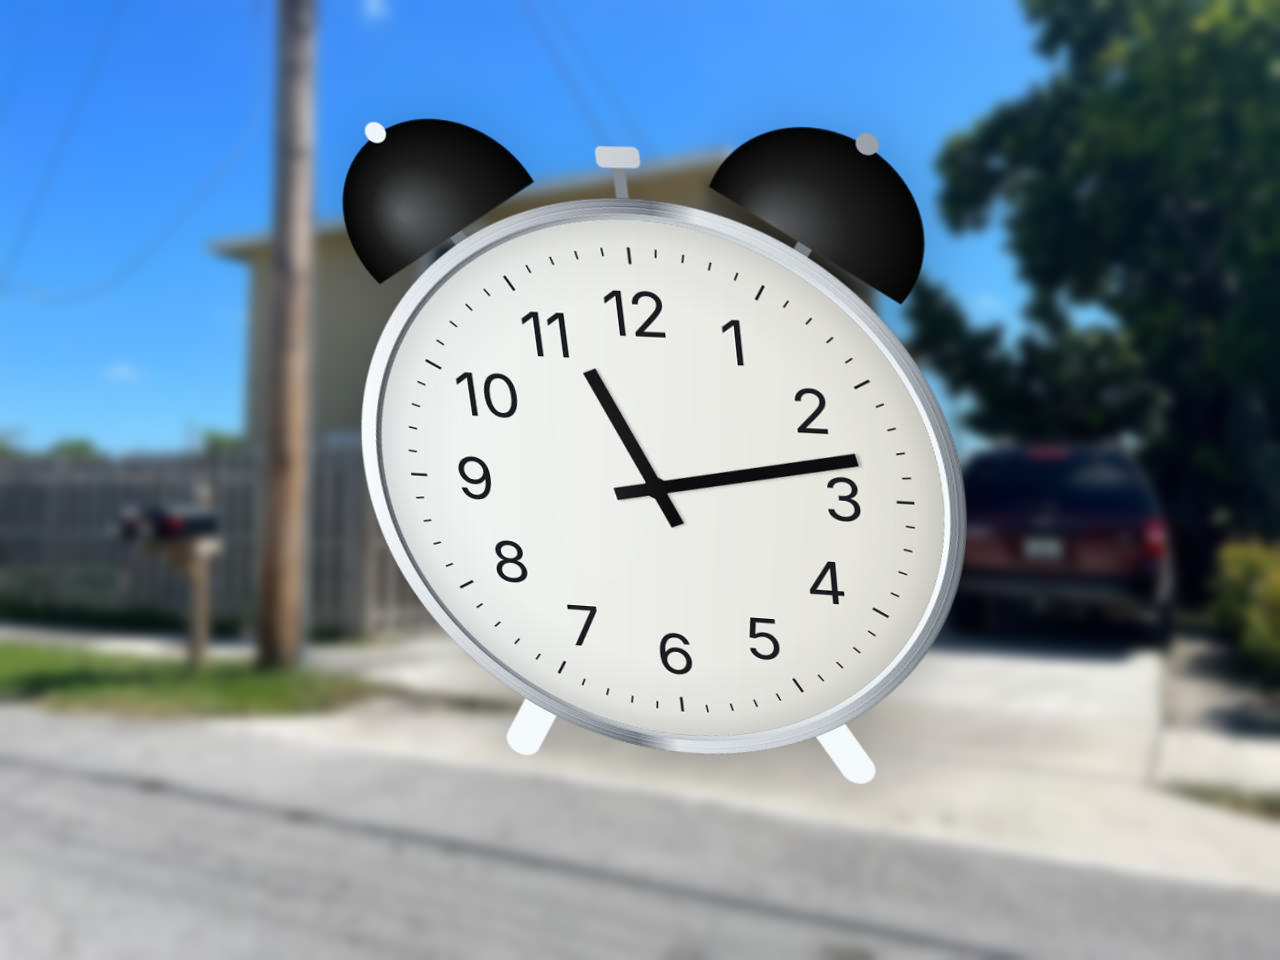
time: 11:13
